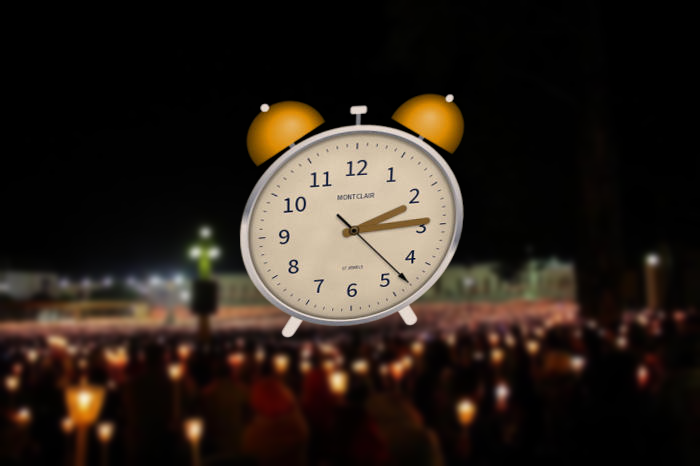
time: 2:14:23
